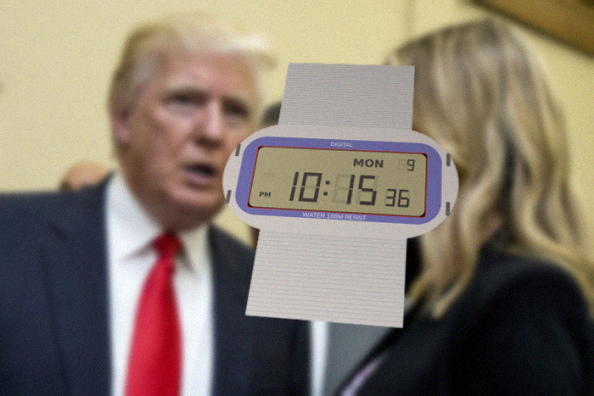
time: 10:15:36
